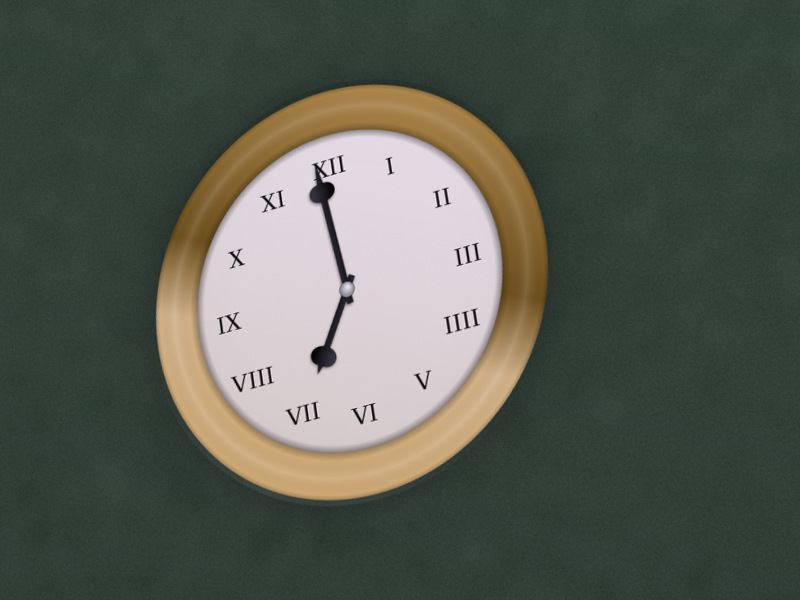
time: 6:59
